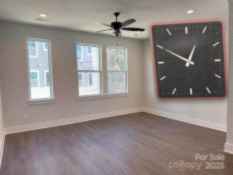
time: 12:50
